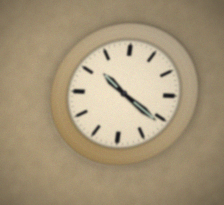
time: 10:21
